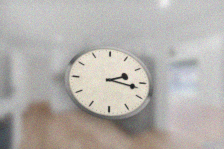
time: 2:17
